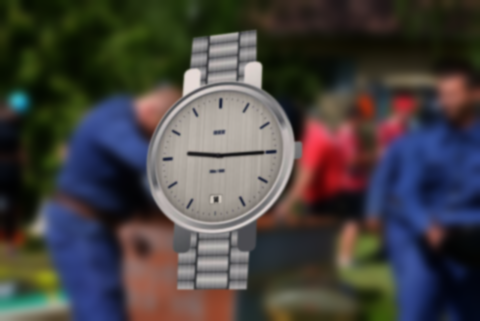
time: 9:15
